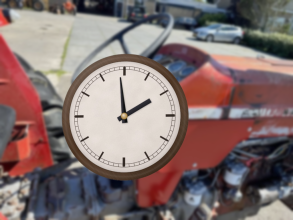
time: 1:59
